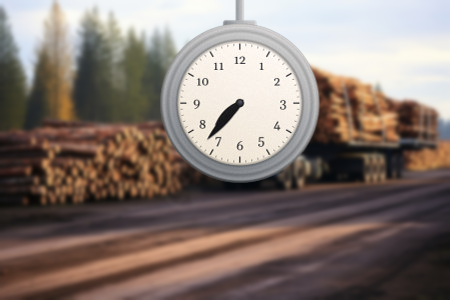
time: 7:37
